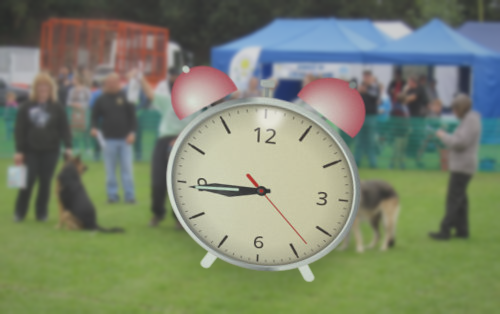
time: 8:44:23
